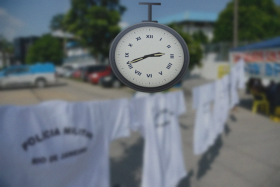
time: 2:41
